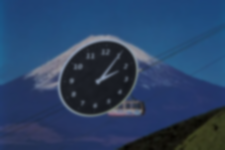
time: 2:05
